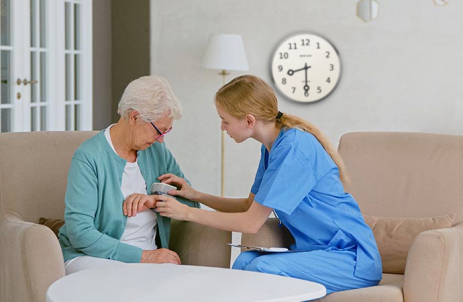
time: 8:30
